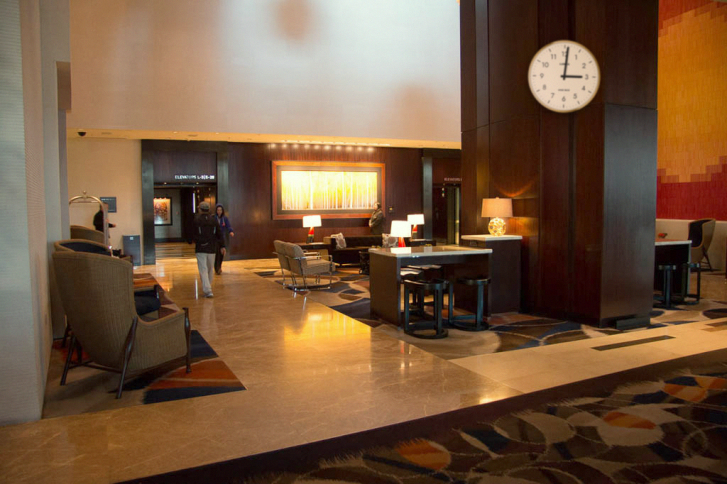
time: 3:01
